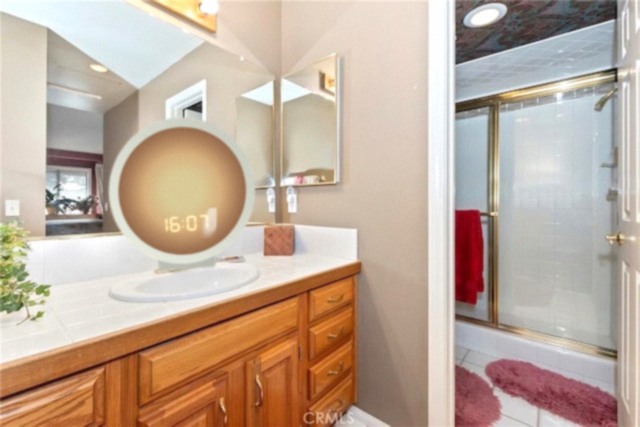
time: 16:07
